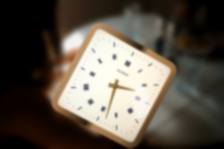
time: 2:28
